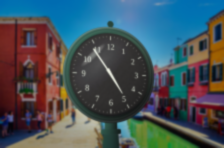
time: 4:54
